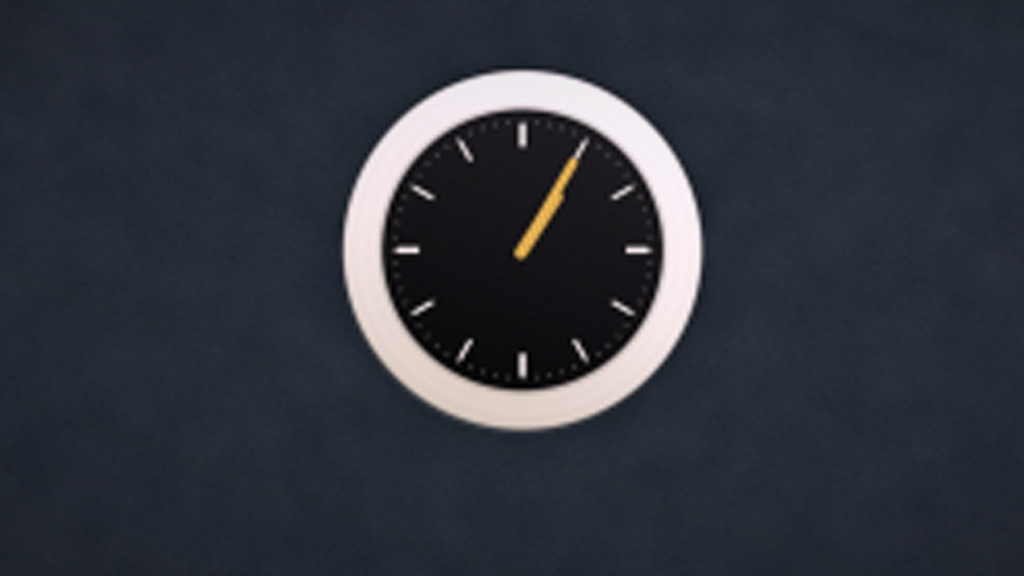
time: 1:05
